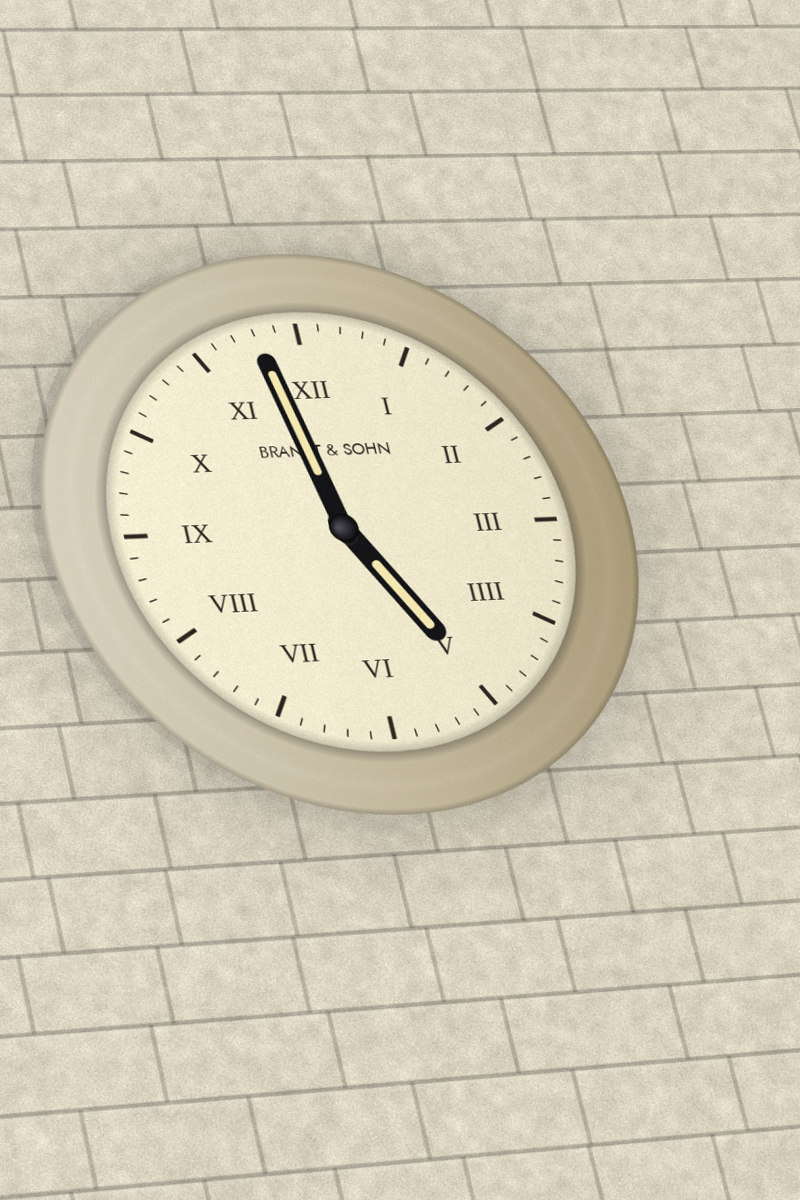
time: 4:58
